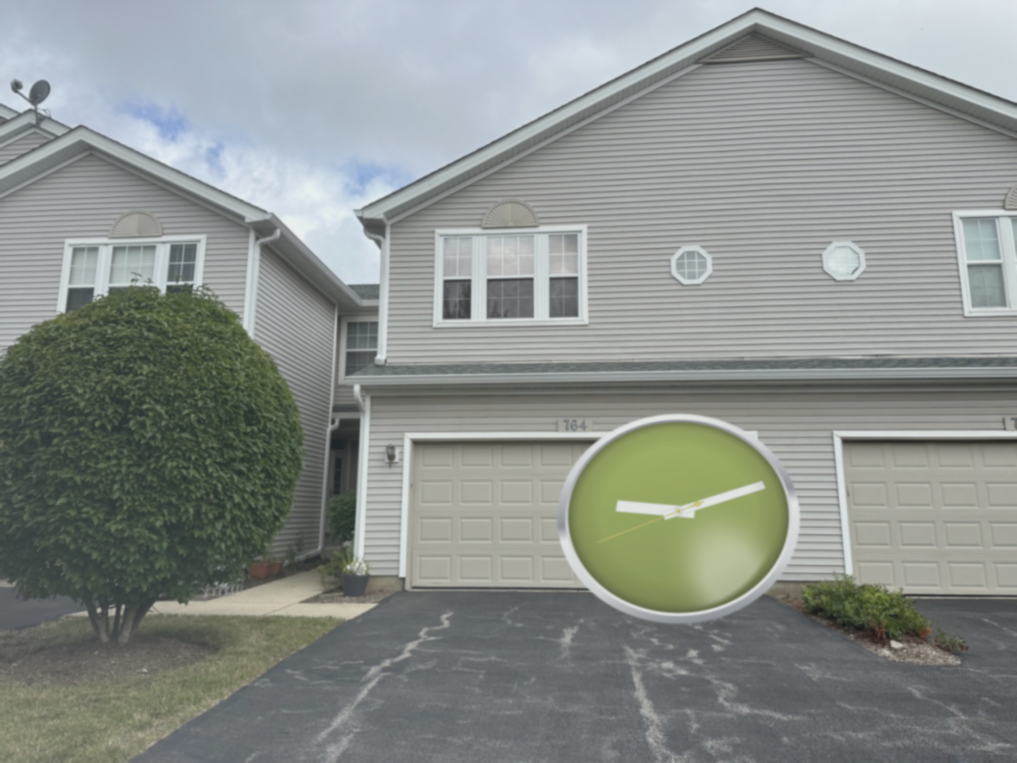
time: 9:11:41
